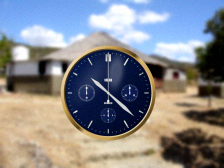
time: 10:22
